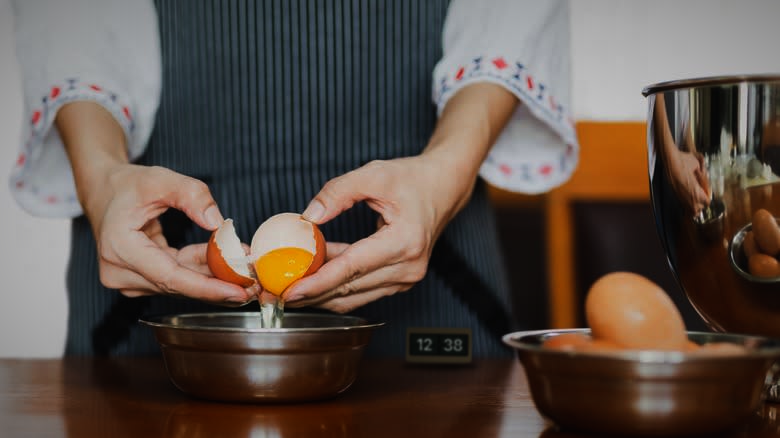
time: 12:38
